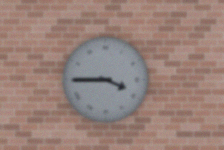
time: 3:45
